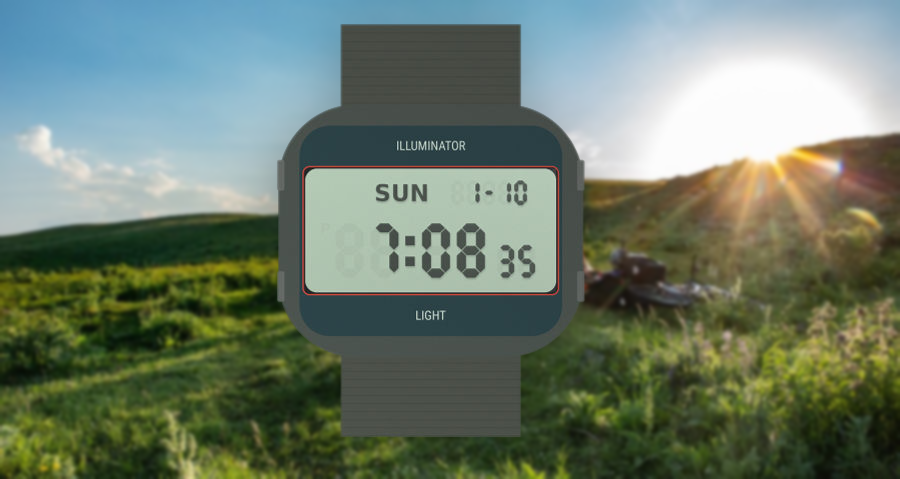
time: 7:08:35
